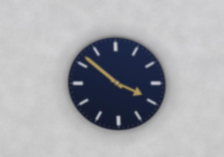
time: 3:52
